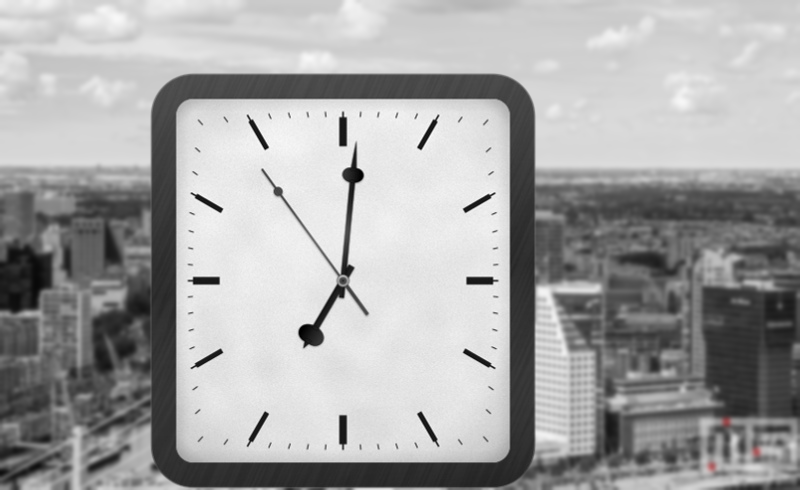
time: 7:00:54
